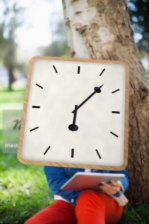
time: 6:07
